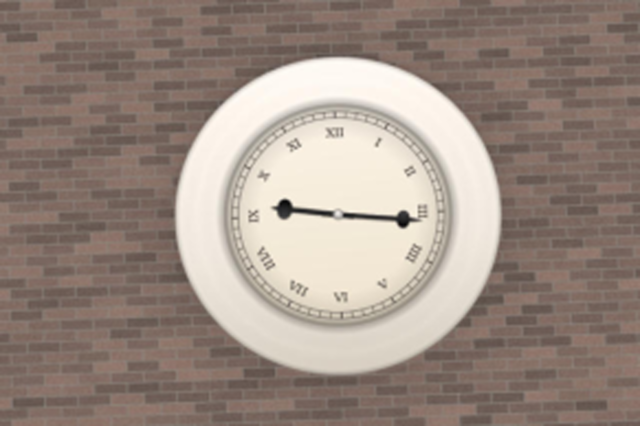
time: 9:16
